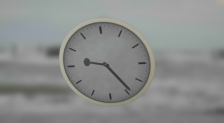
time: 9:24
